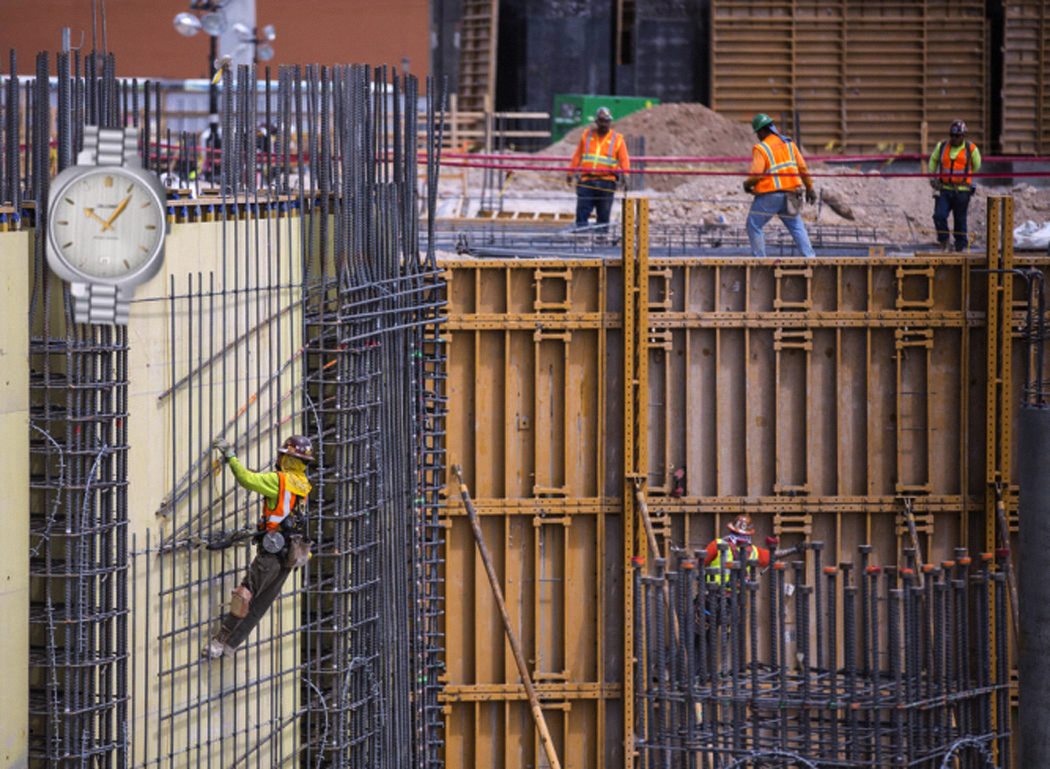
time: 10:06
